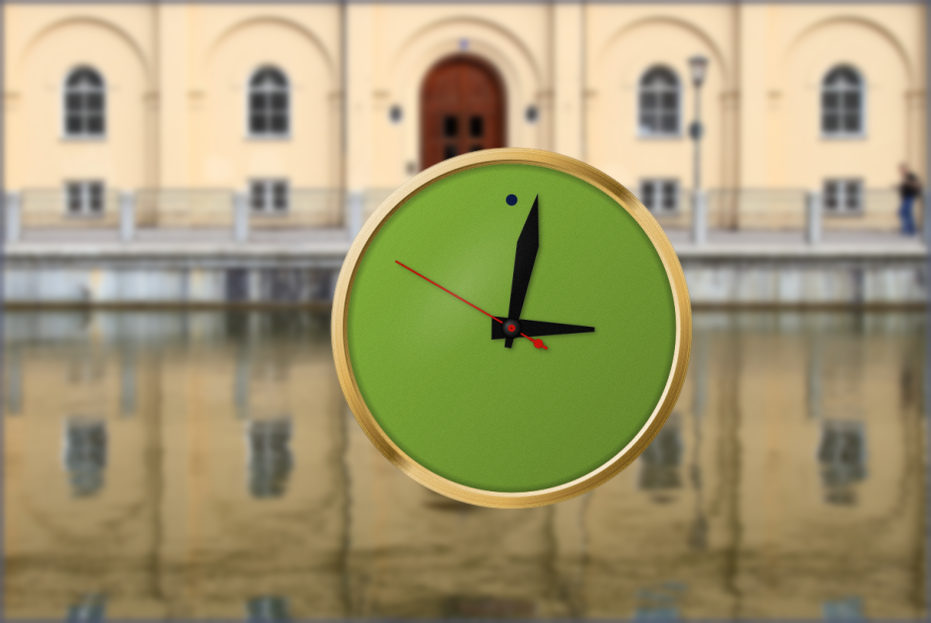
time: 3:01:50
